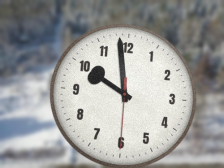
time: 9:58:30
